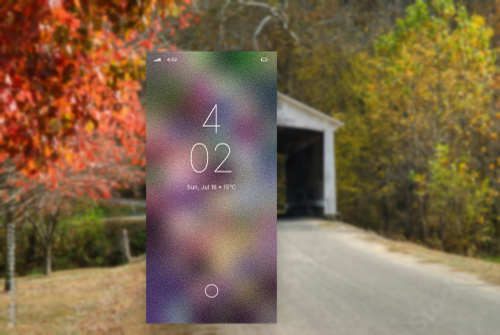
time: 4:02
